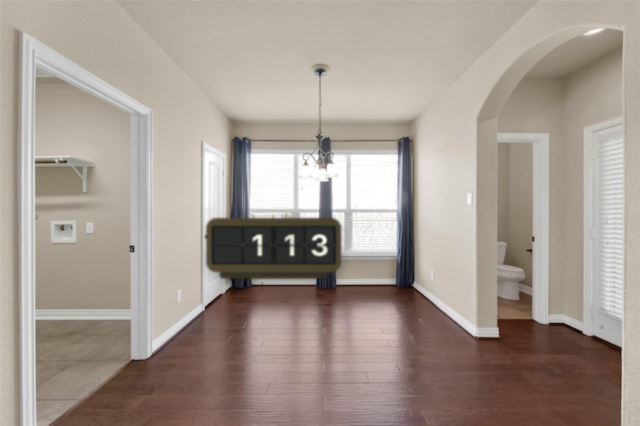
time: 1:13
